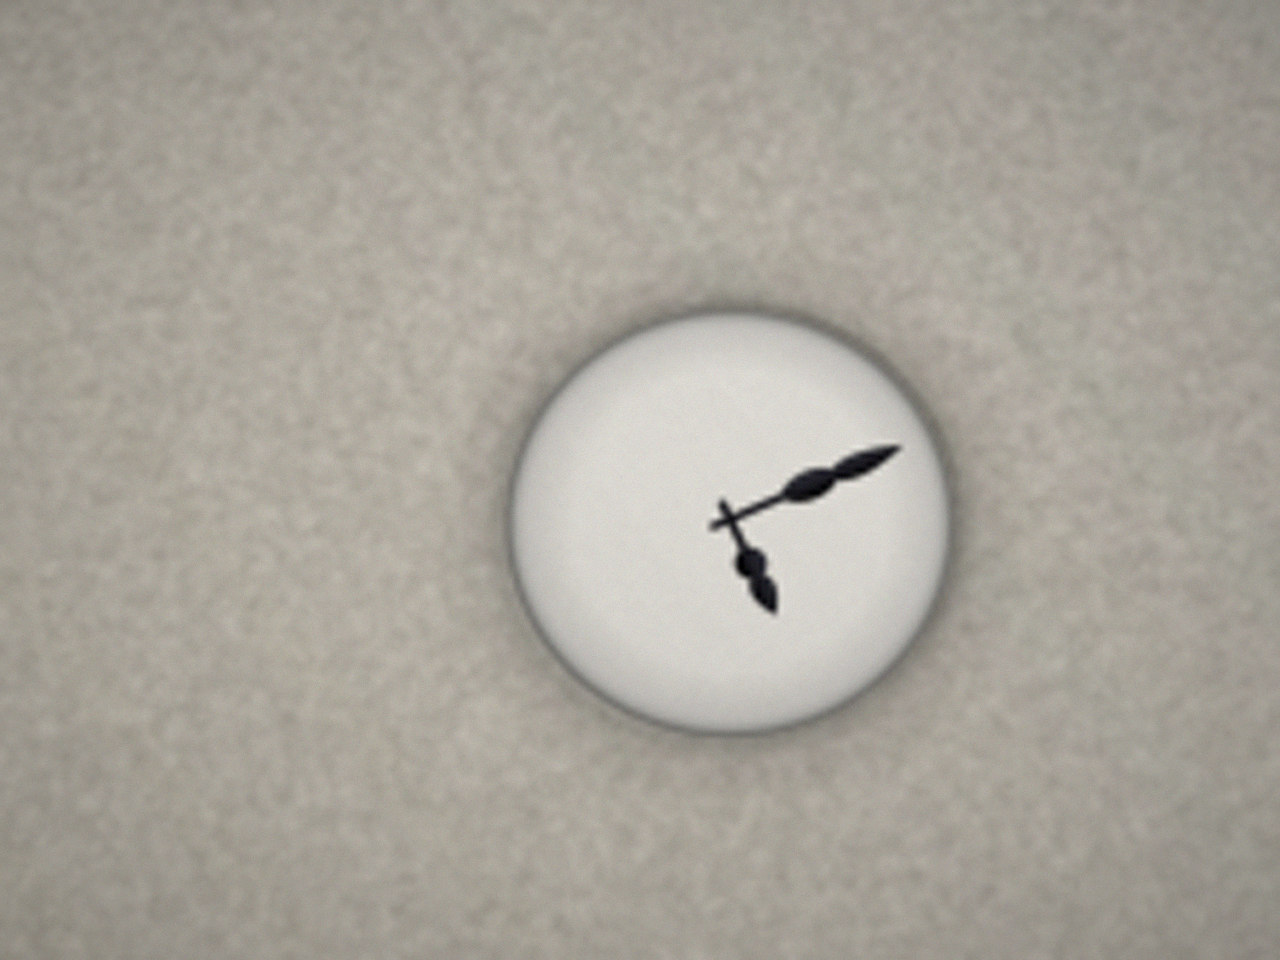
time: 5:11
